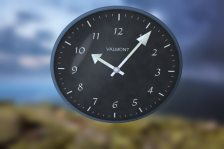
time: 10:06
